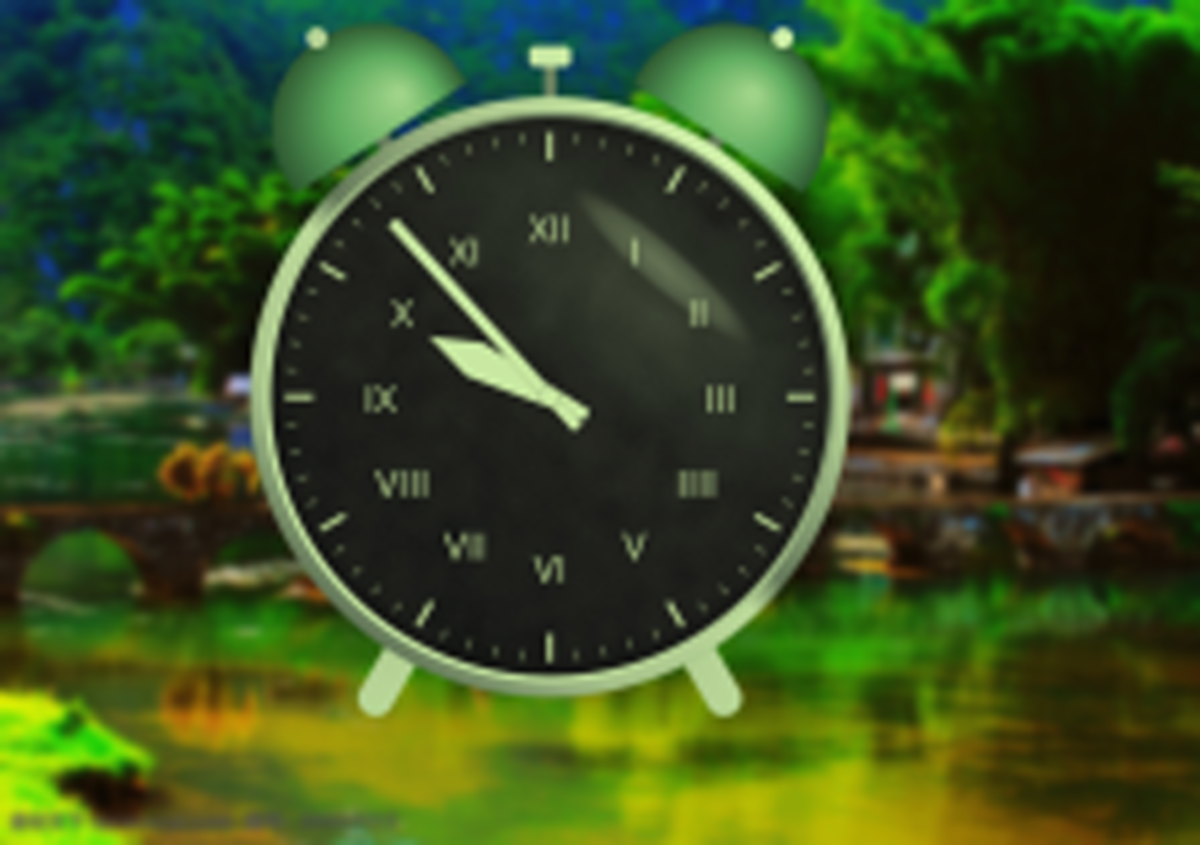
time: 9:53
